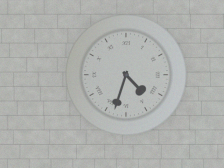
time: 4:33
